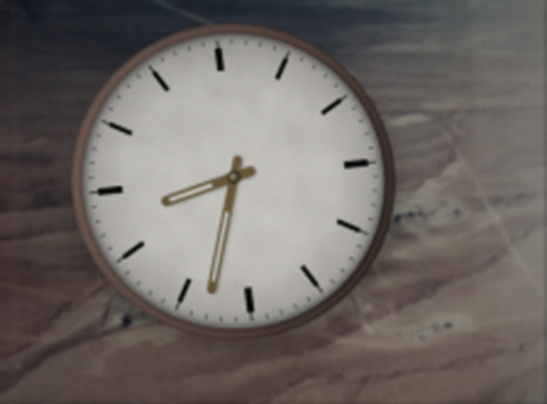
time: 8:33
